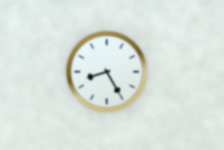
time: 8:25
